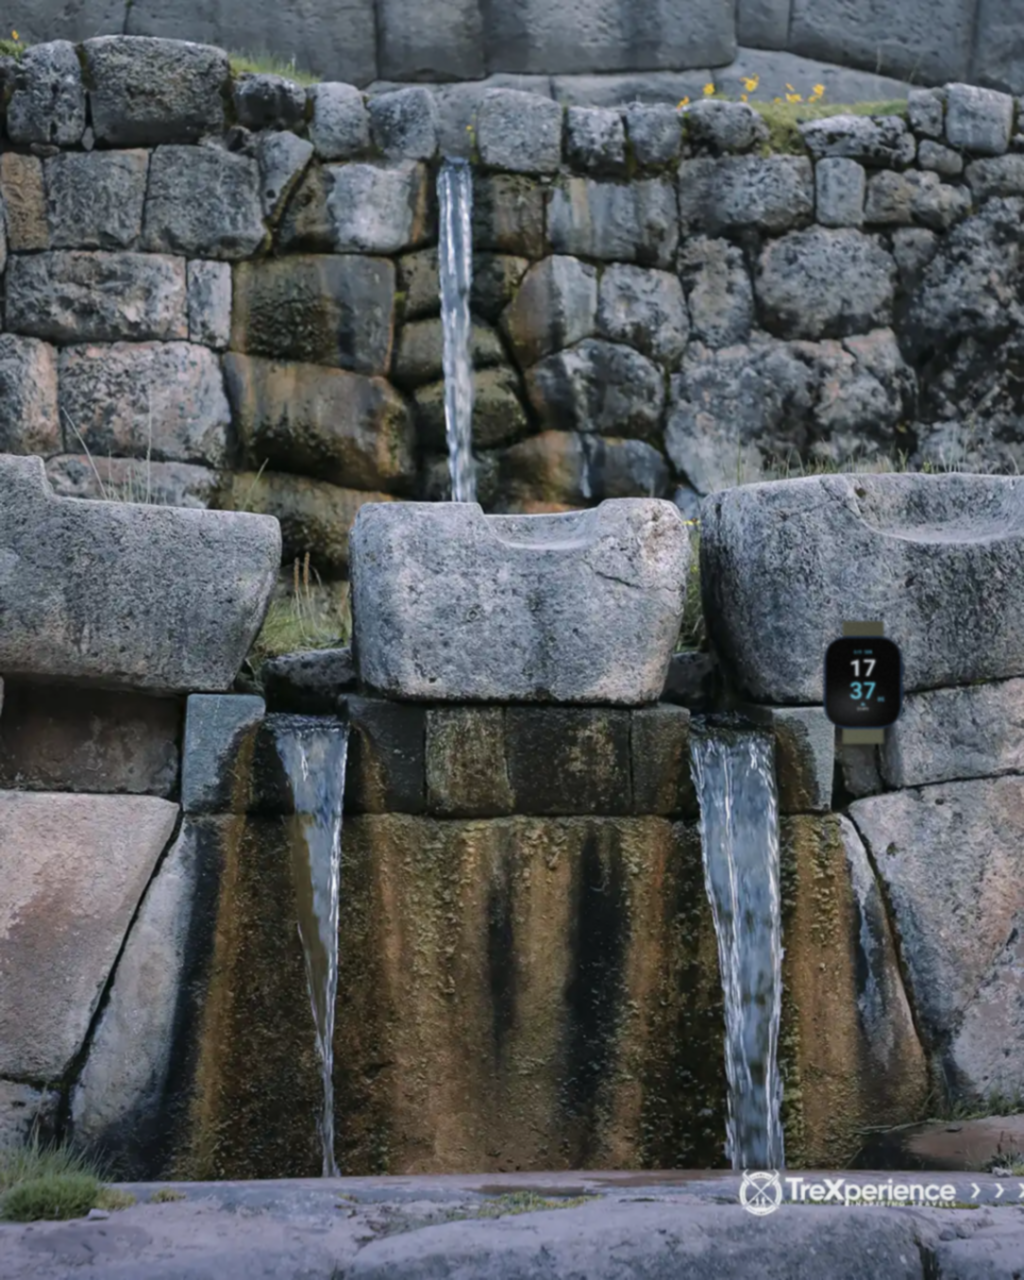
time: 17:37
